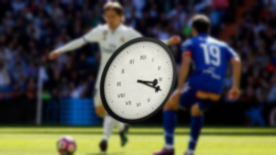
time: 3:19
